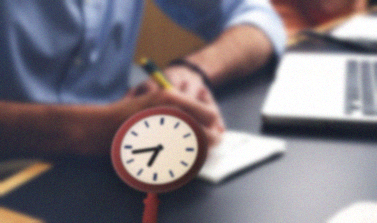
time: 6:43
